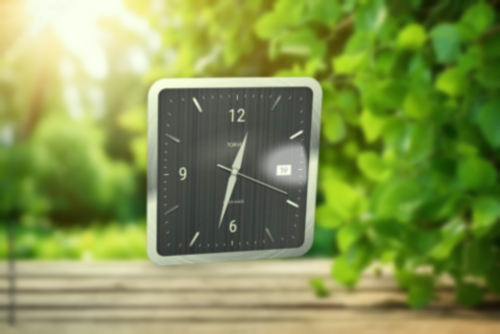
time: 12:32:19
